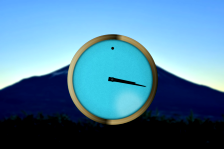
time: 3:17
